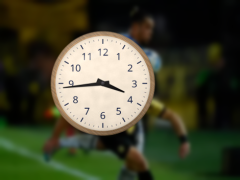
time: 3:44
